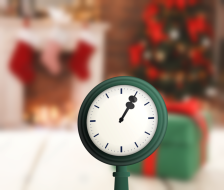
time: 1:05
